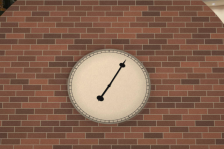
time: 7:05
